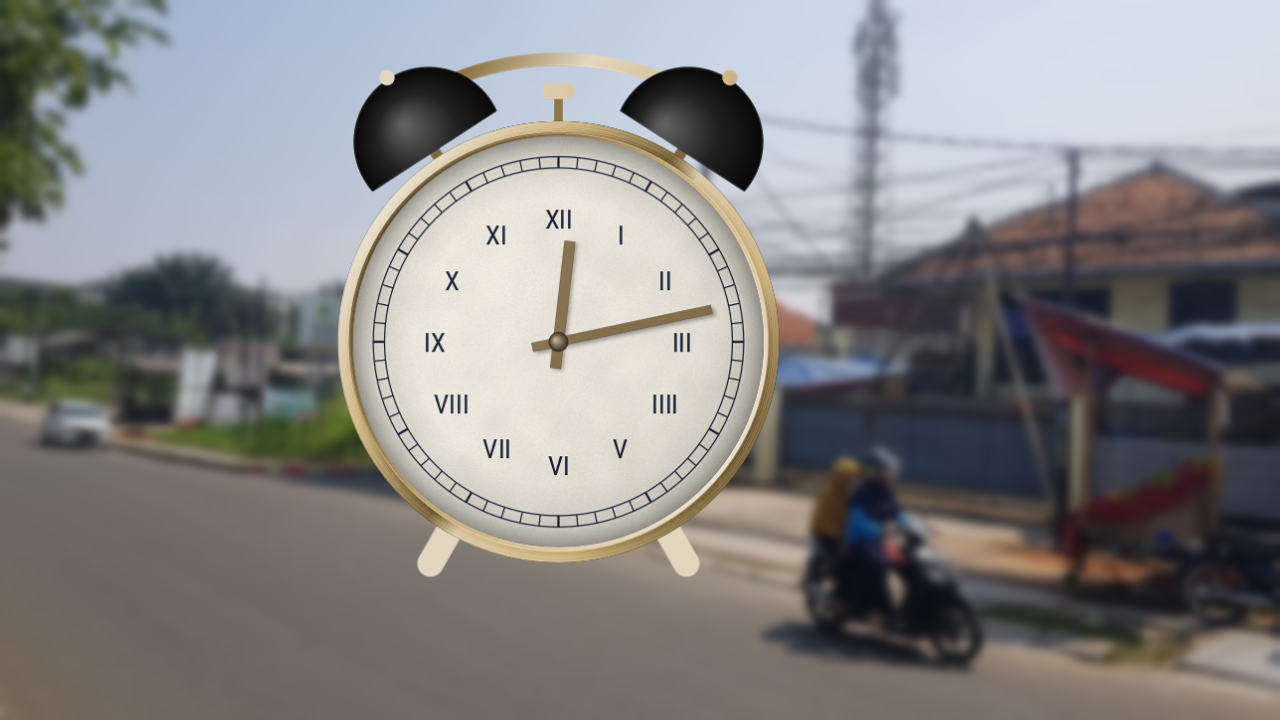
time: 12:13
